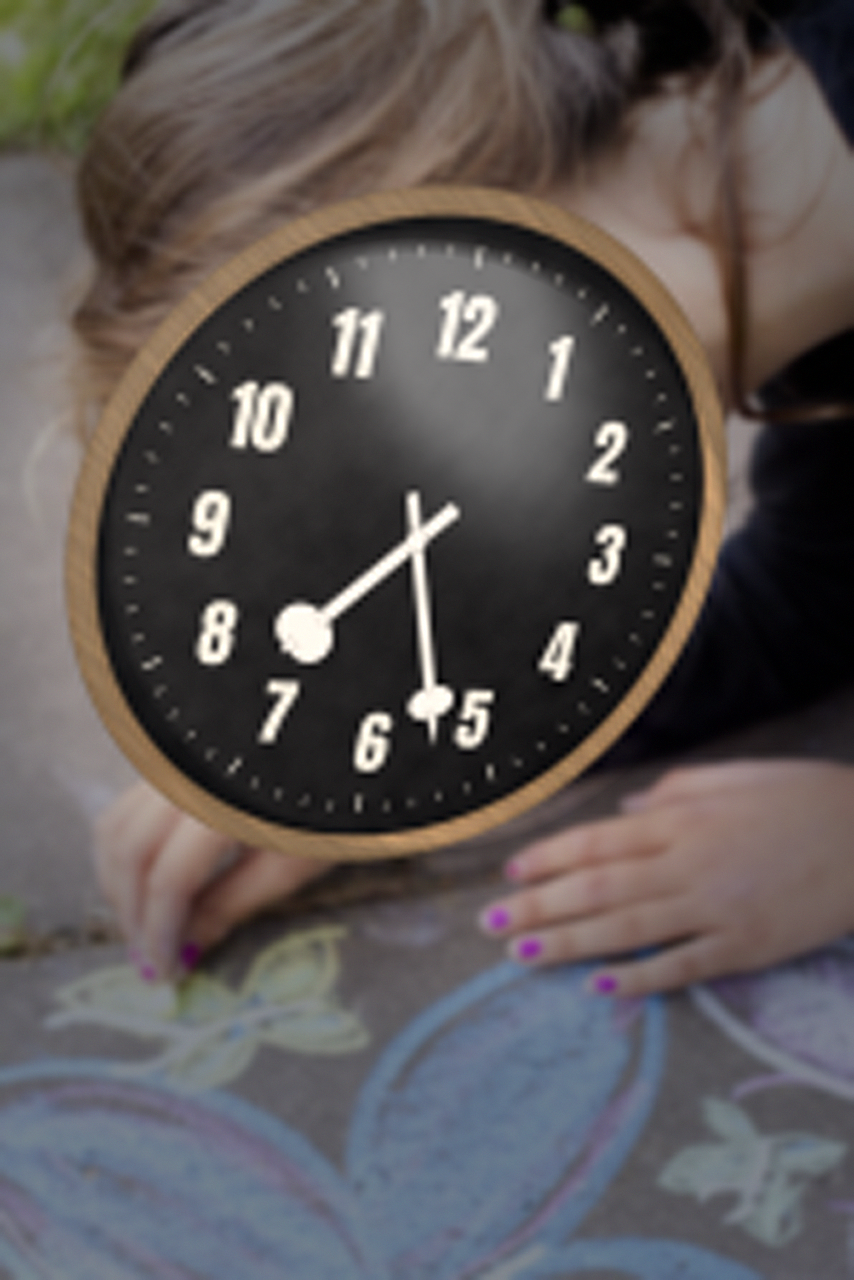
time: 7:27
